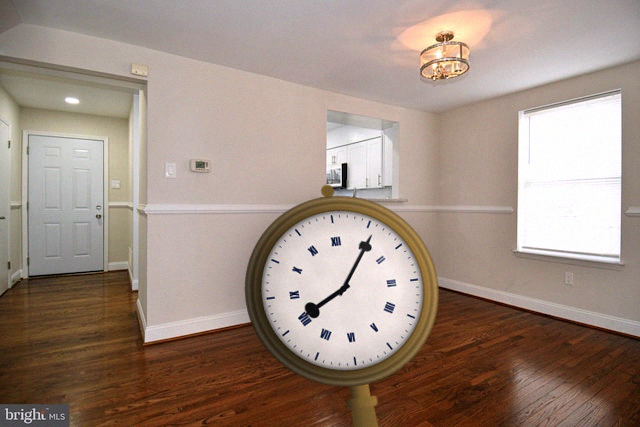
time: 8:06
